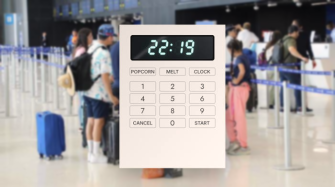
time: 22:19
